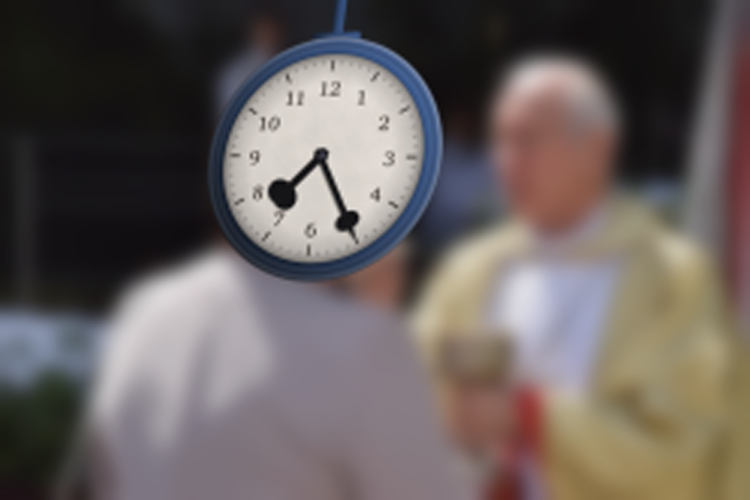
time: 7:25
